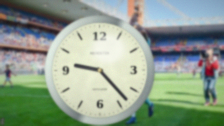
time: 9:23
